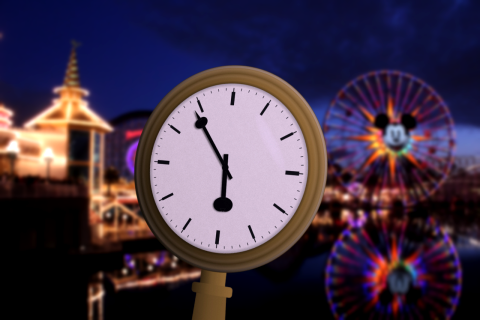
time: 5:54
